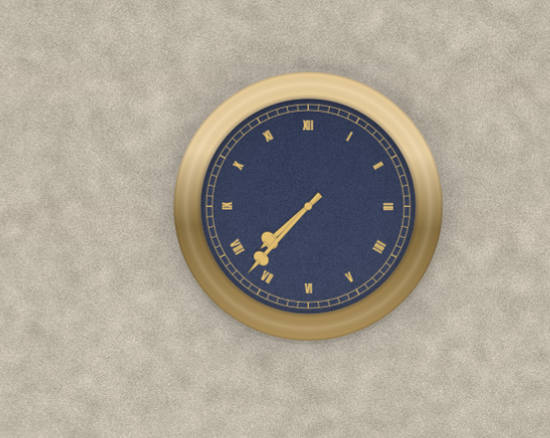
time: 7:37
